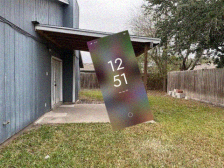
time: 12:51
